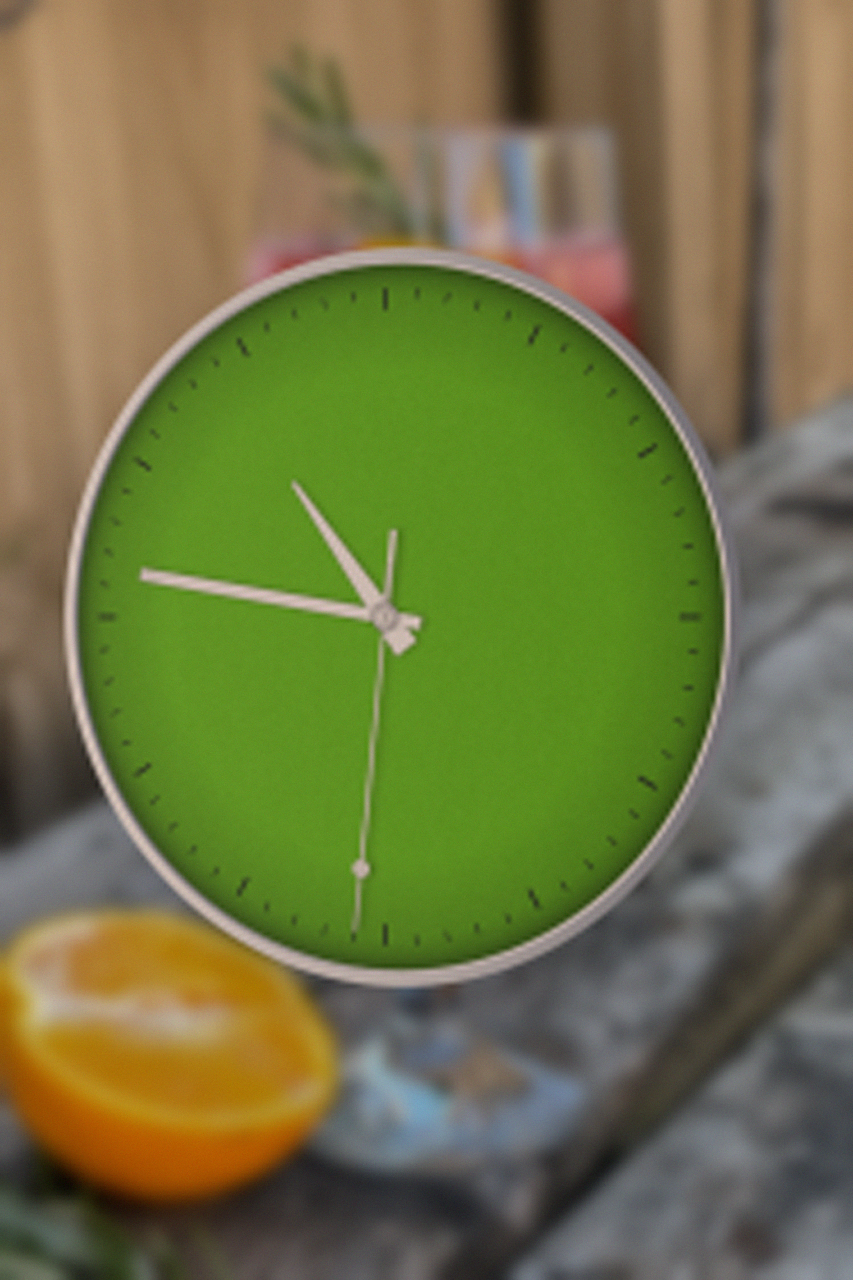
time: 10:46:31
